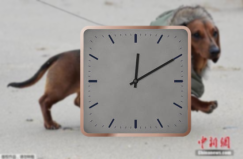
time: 12:10
